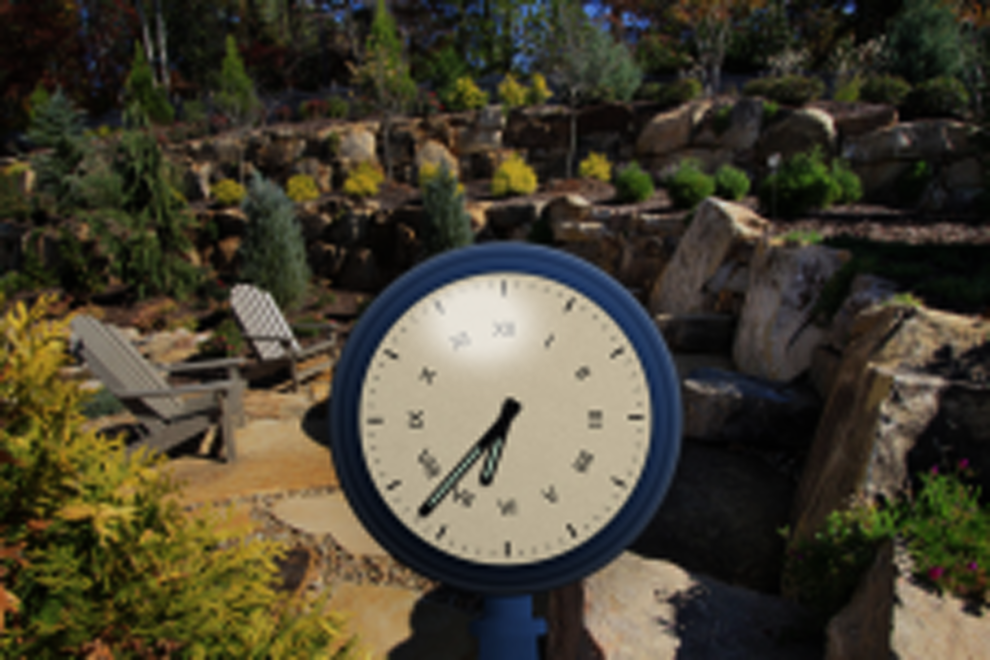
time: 6:37
